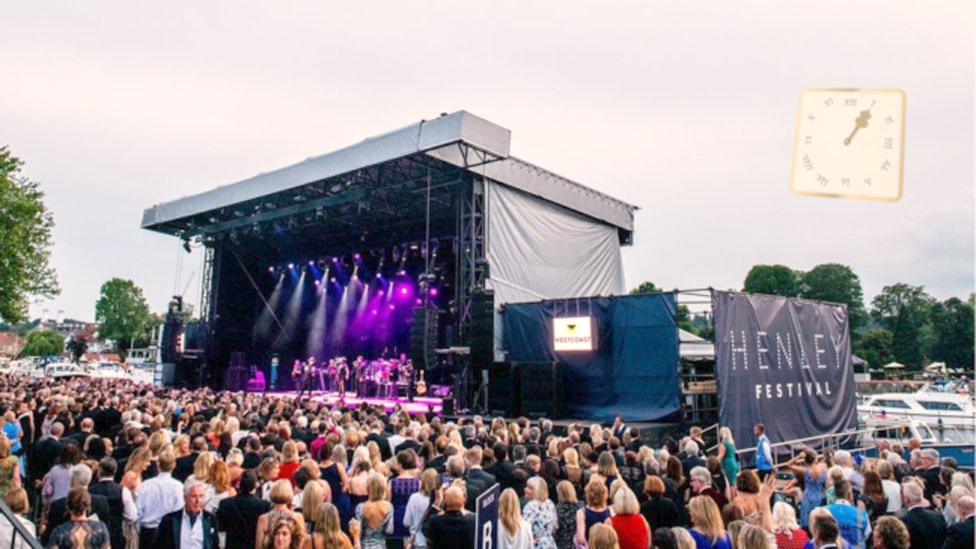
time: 1:05
